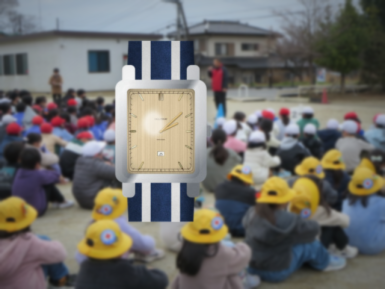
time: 2:08
